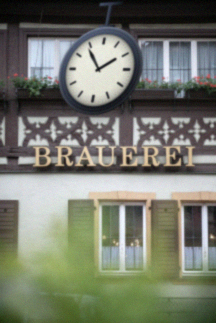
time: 1:54
